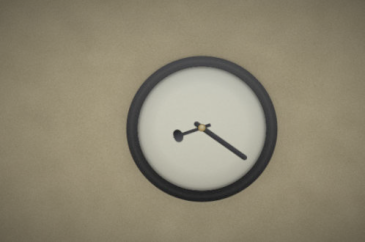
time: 8:21
